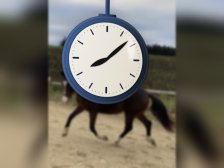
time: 8:08
